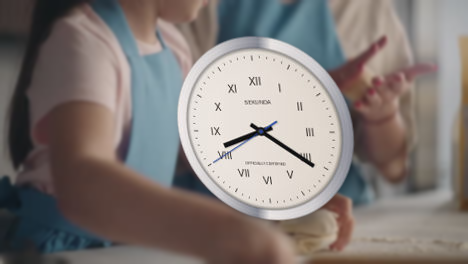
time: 8:20:40
